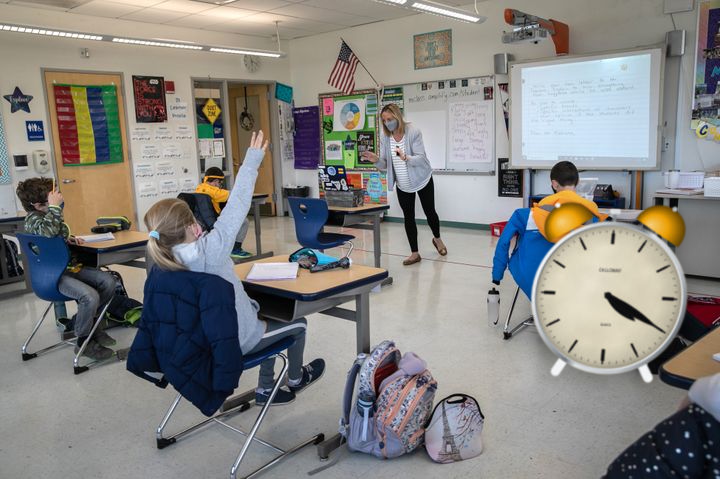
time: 4:20
